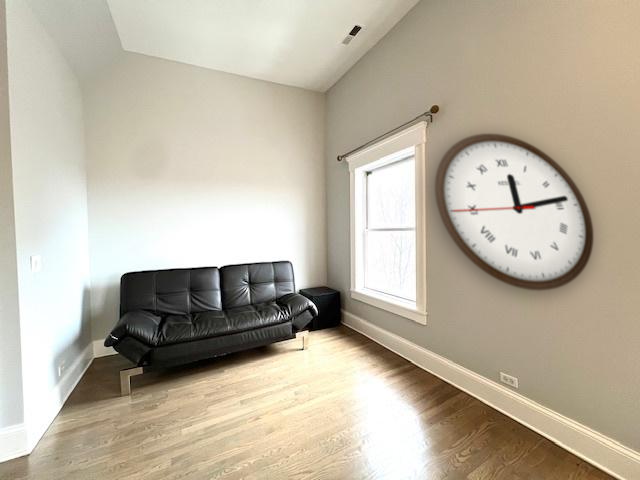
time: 12:13:45
